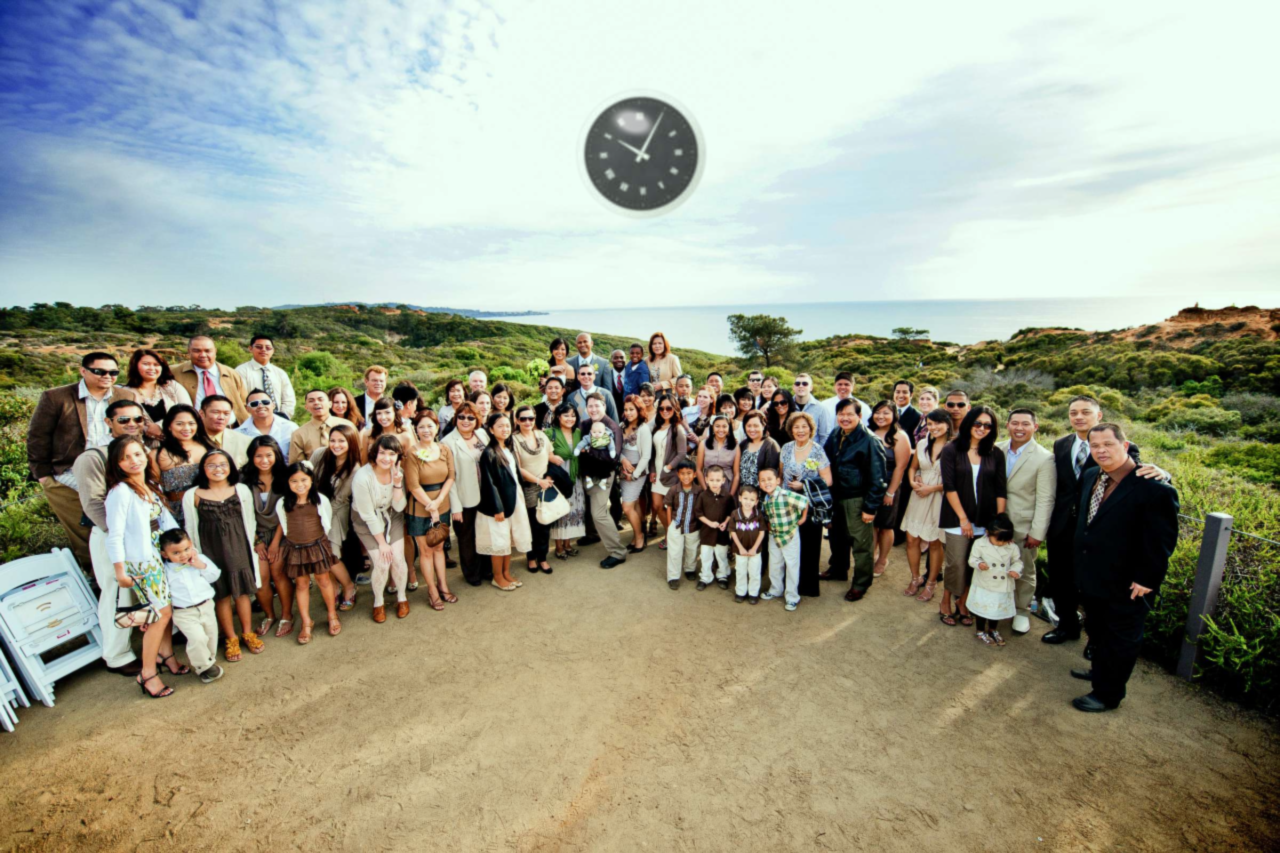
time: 10:05
